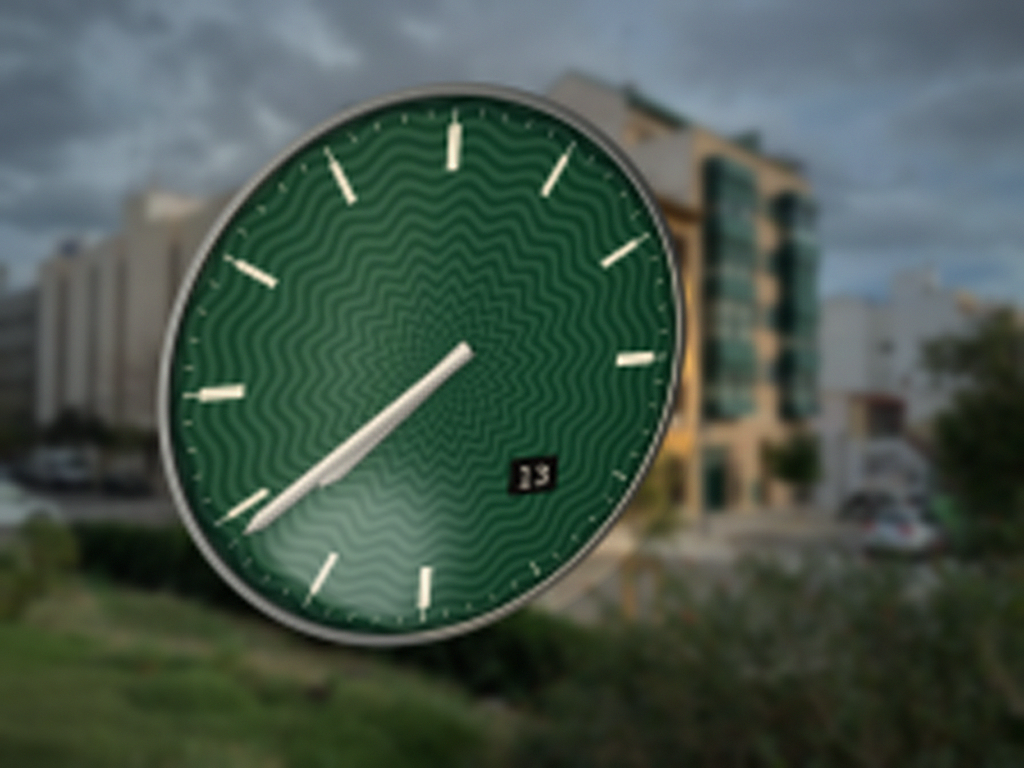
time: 7:39
